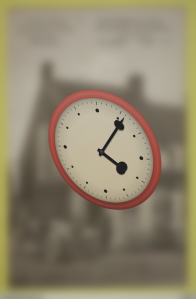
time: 4:06
